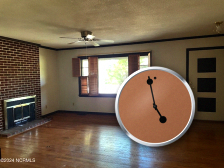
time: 4:58
